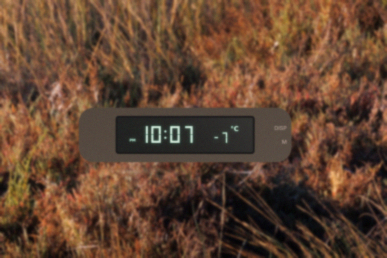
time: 10:07
